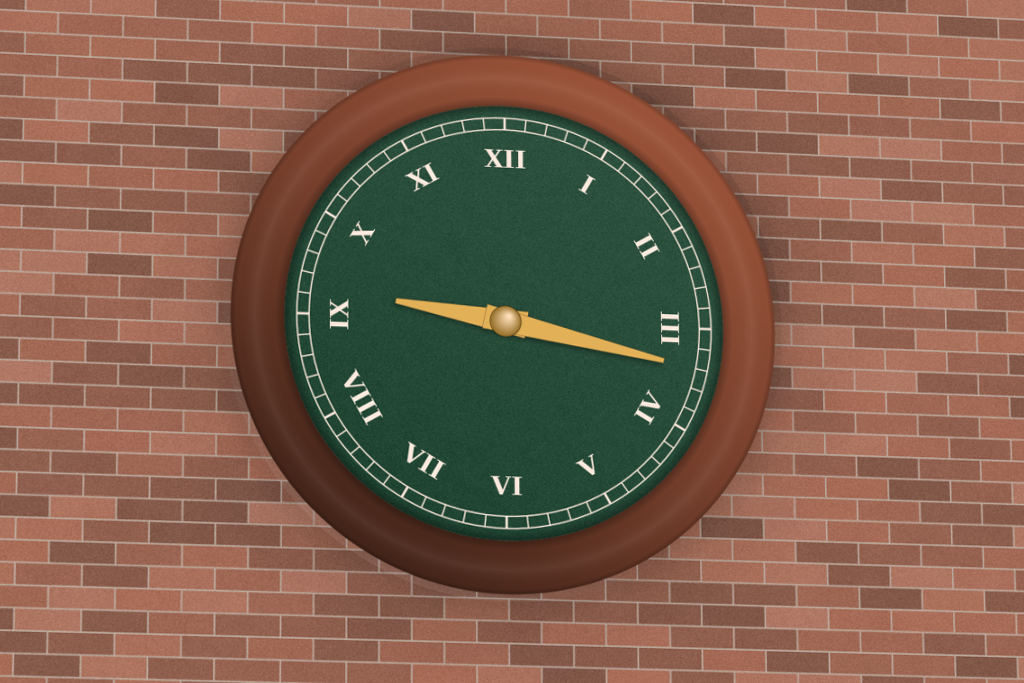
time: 9:17
